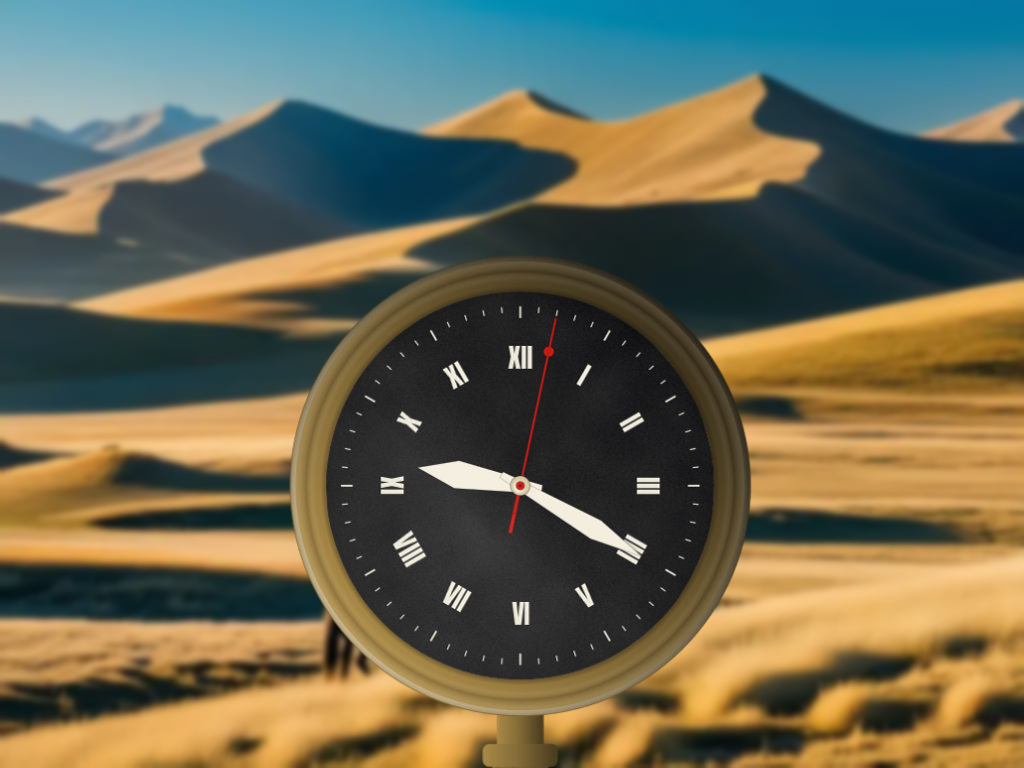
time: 9:20:02
